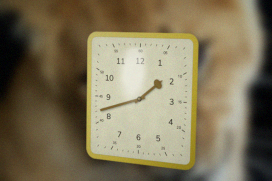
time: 1:42
